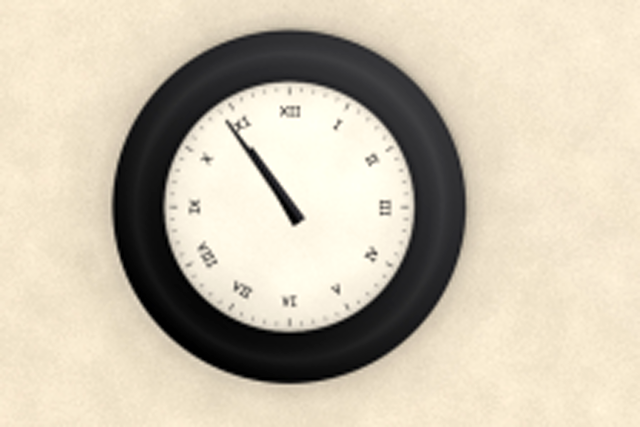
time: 10:54
